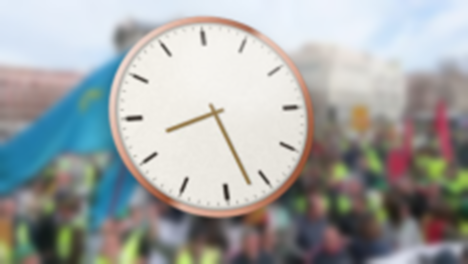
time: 8:27
